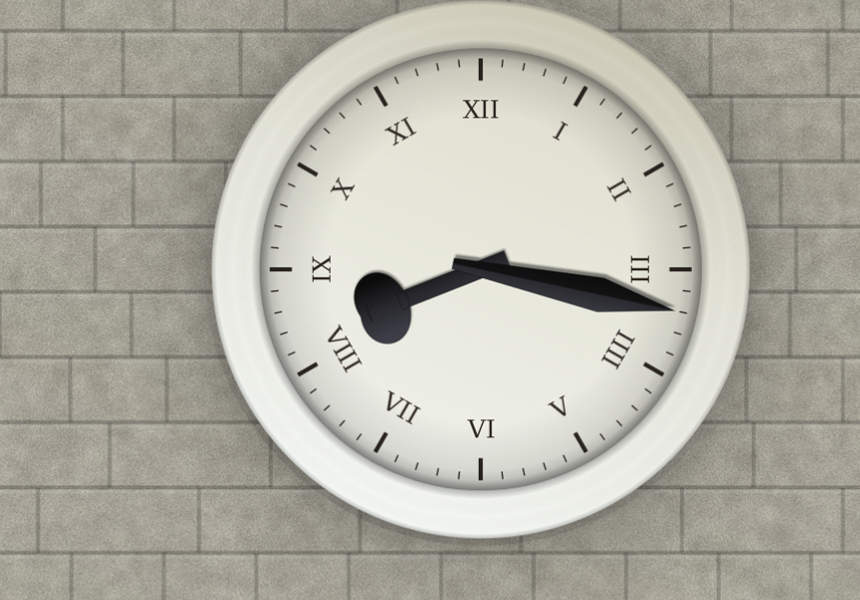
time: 8:17
